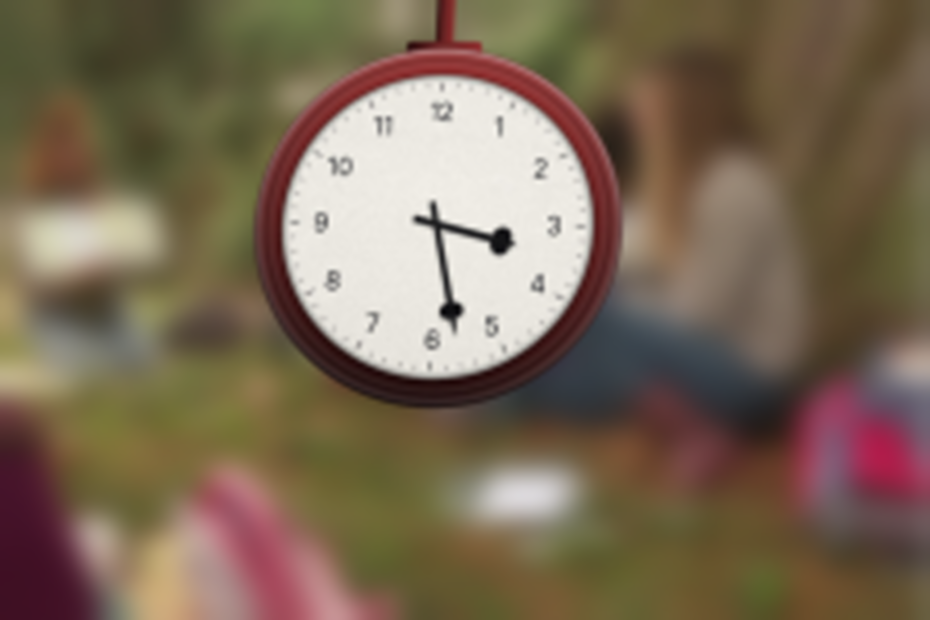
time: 3:28
